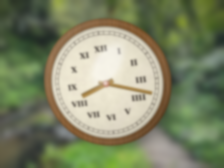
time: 8:18
